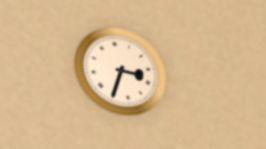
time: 3:35
